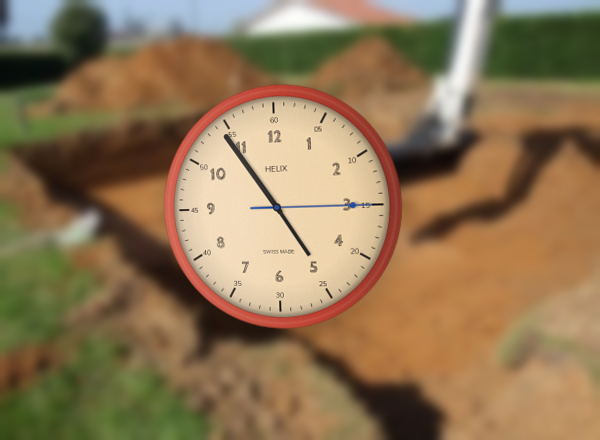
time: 4:54:15
